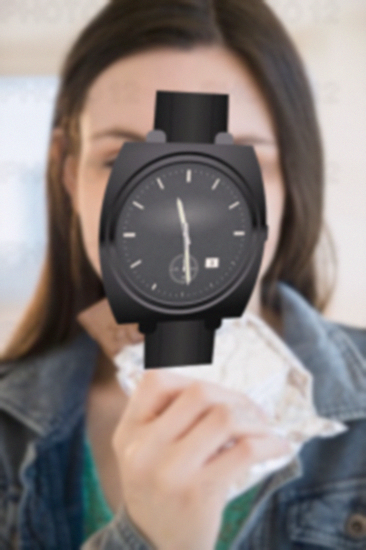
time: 11:29
